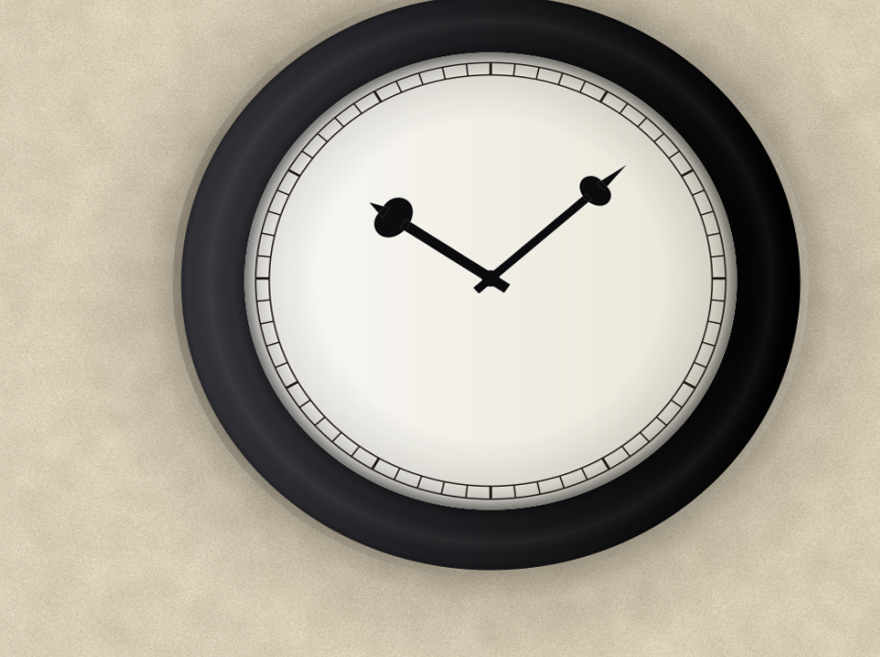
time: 10:08
